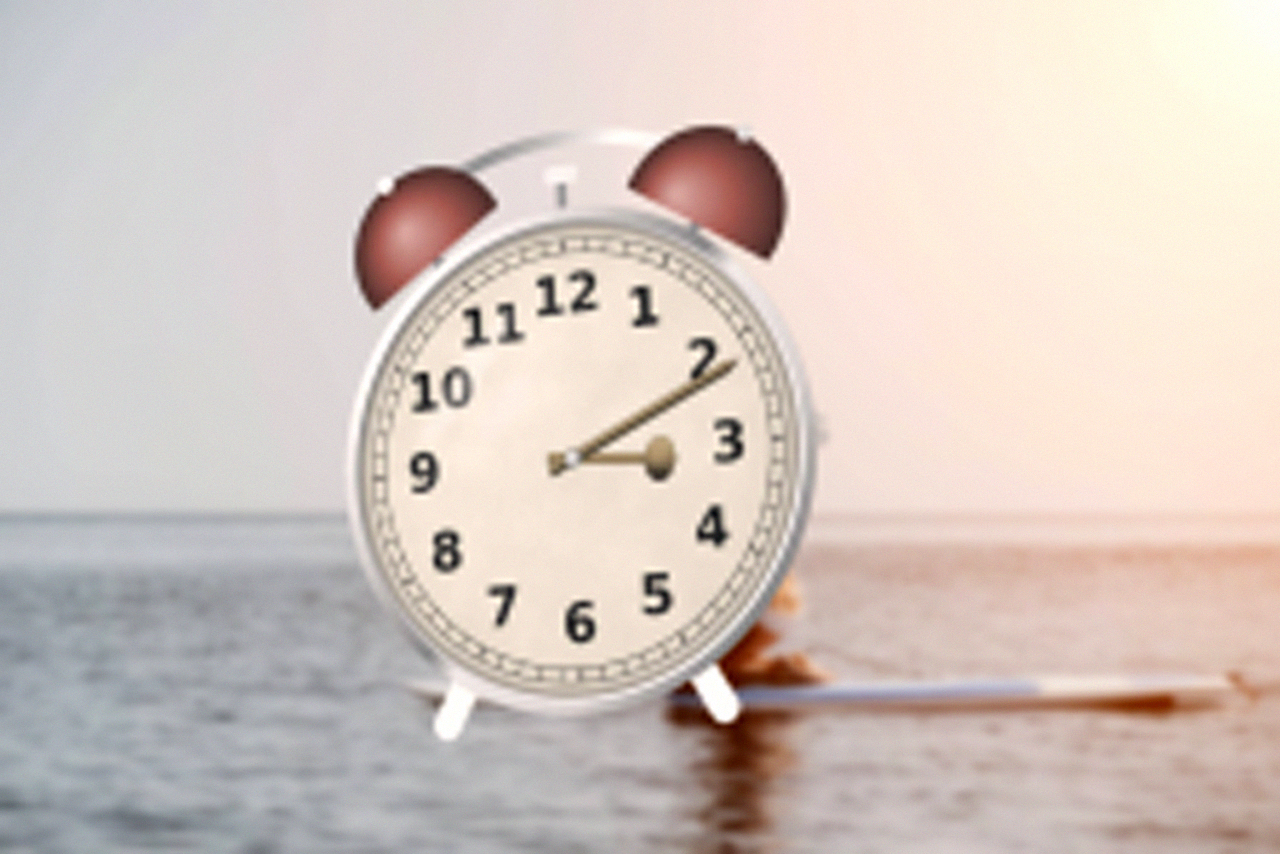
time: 3:11
